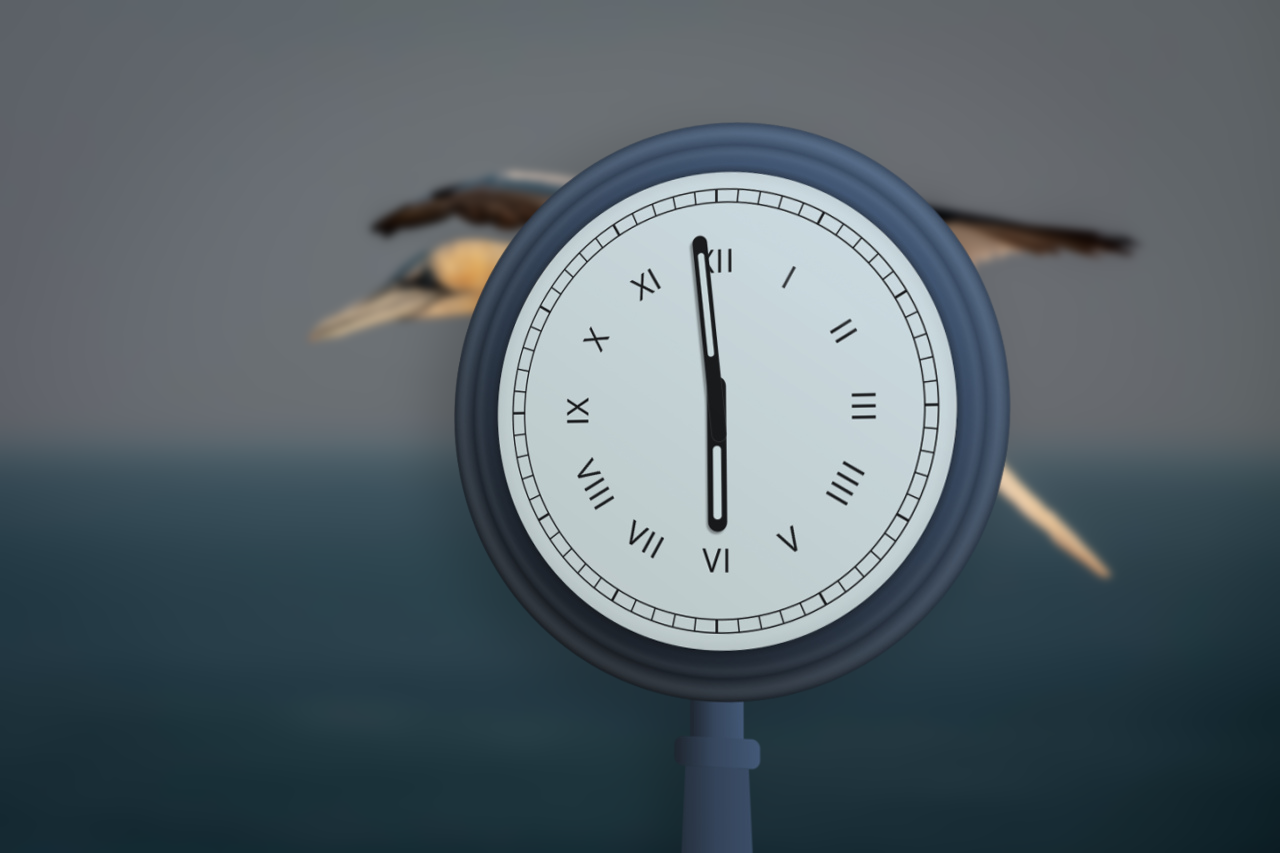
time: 5:59
